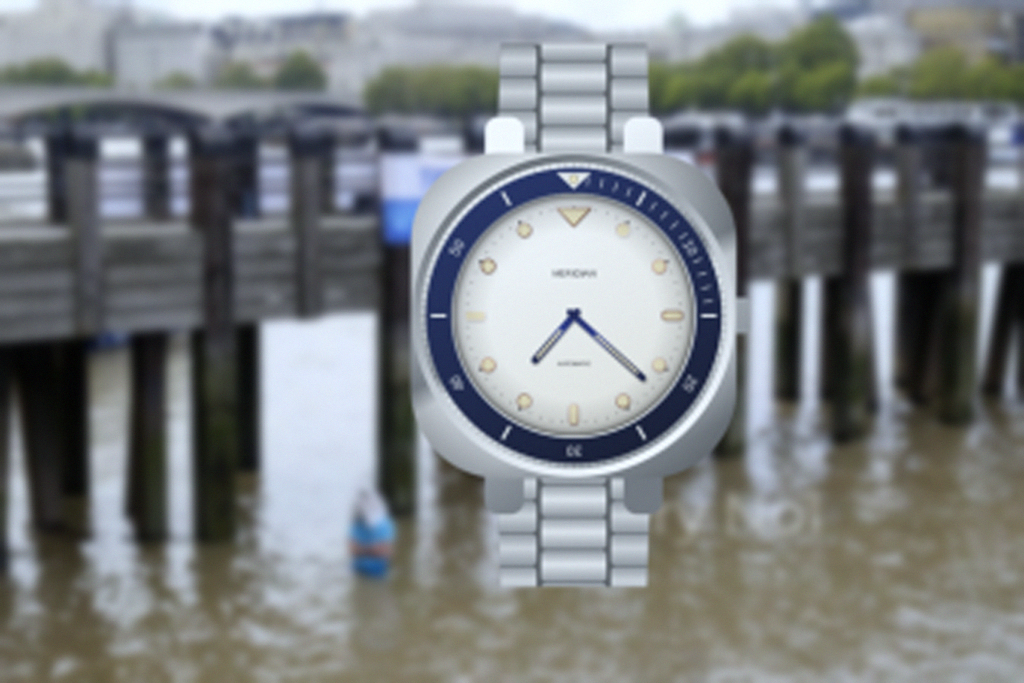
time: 7:22
